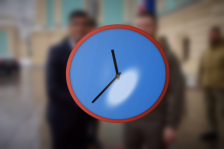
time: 11:37
